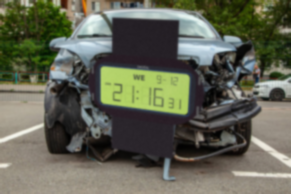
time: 21:16
